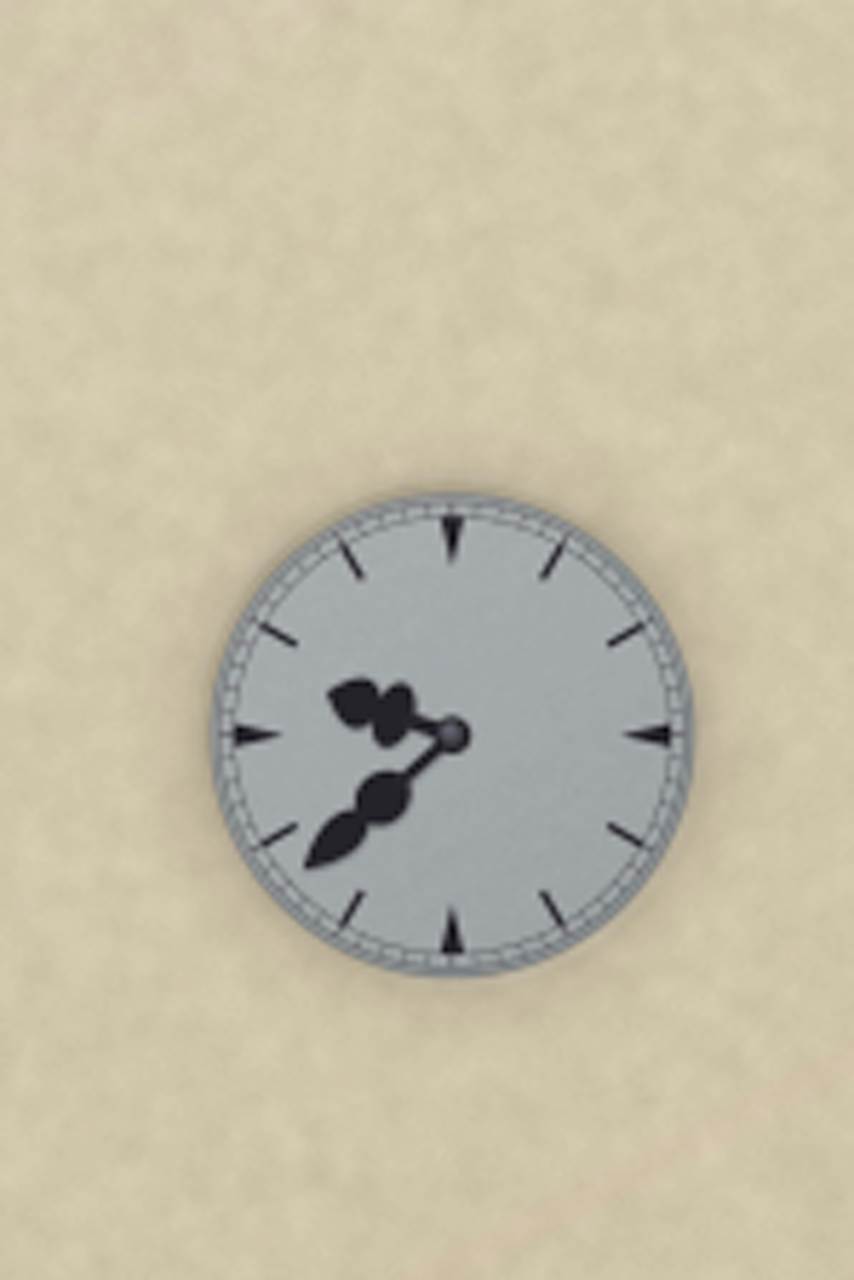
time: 9:38
